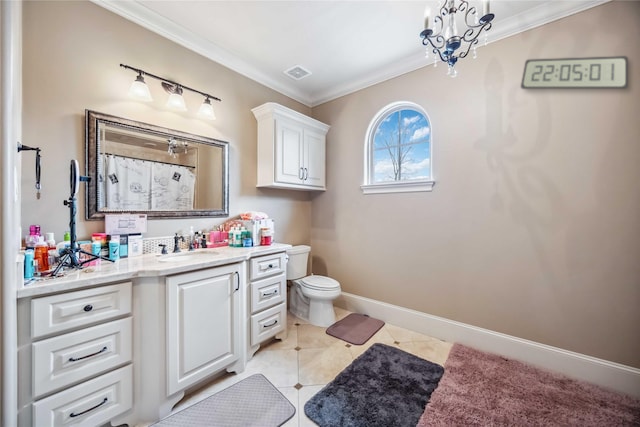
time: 22:05:01
